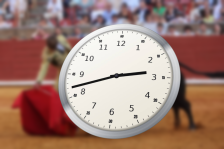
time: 2:42
